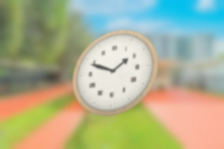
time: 1:49
